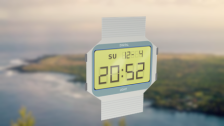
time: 20:52
